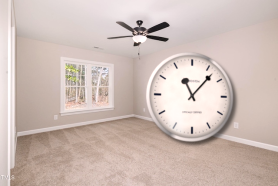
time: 11:07
